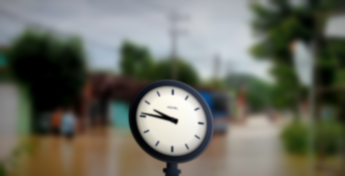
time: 9:46
